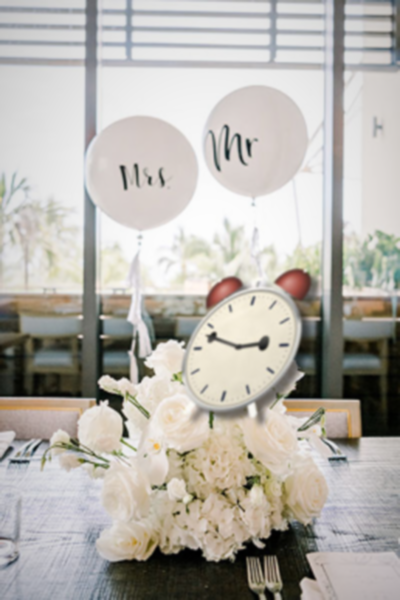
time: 2:48
